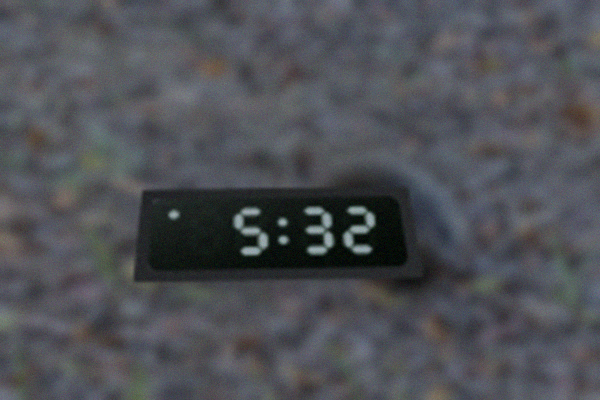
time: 5:32
